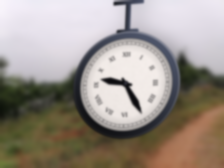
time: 9:25
